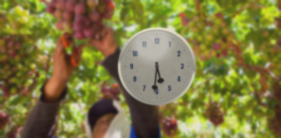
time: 5:31
